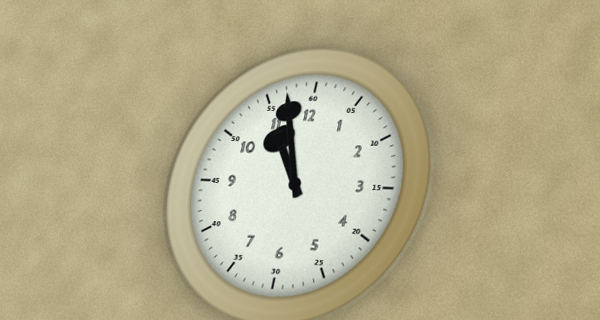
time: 10:57
